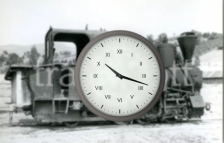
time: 10:18
